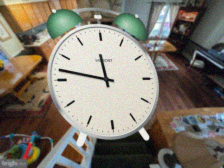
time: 11:47
